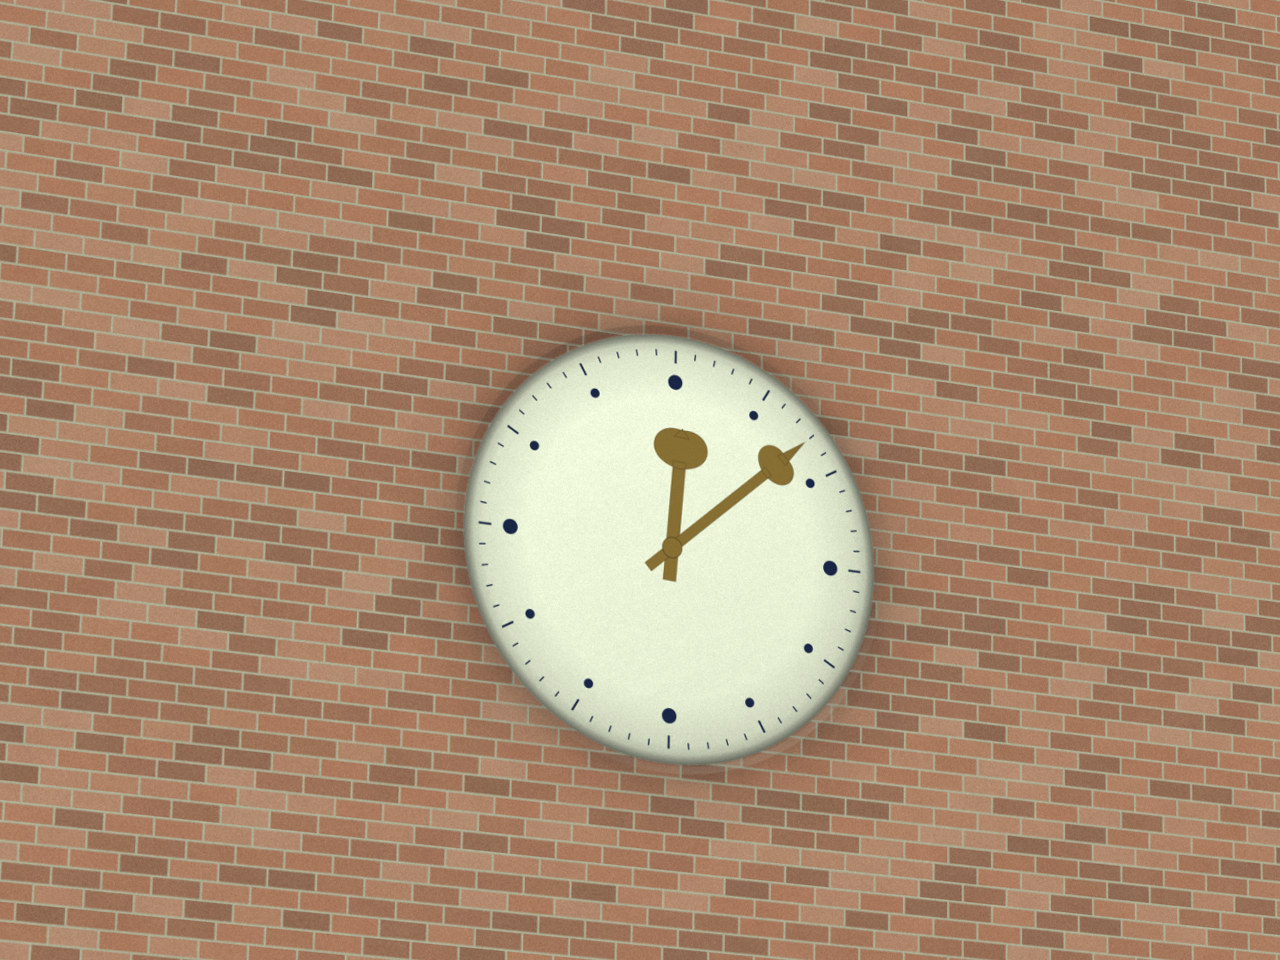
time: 12:08
